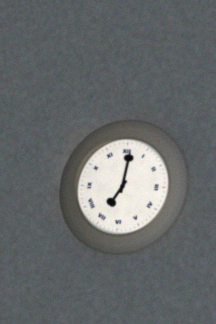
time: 7:01
